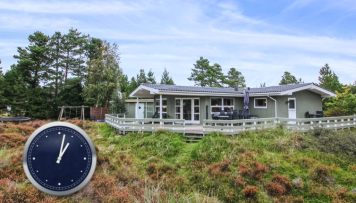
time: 1:02
